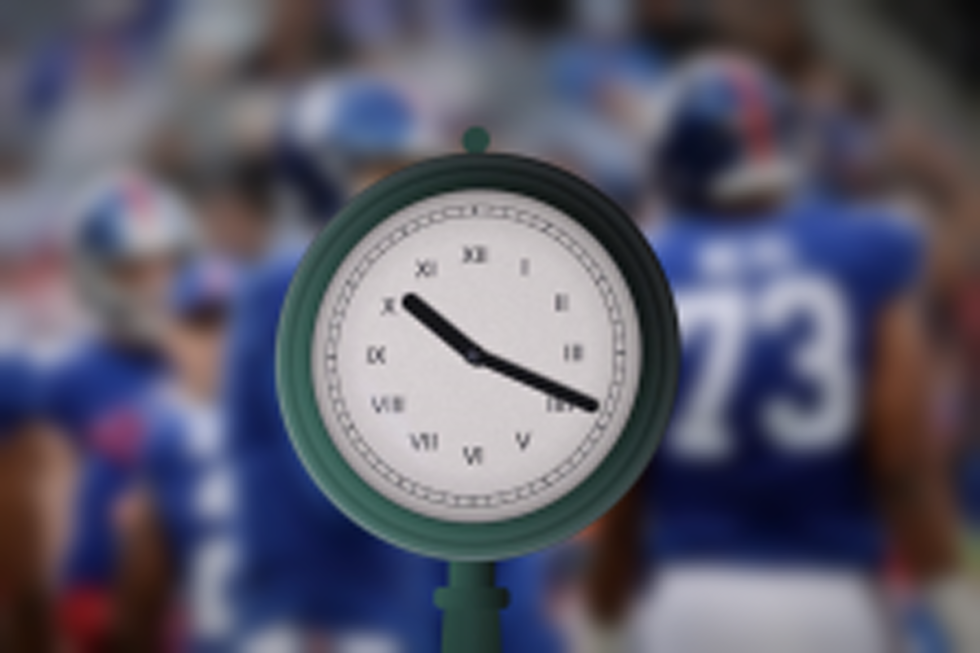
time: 10:19
